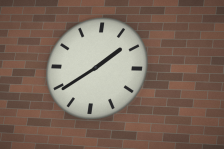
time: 1:39
